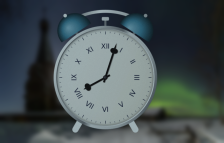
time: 8:03
